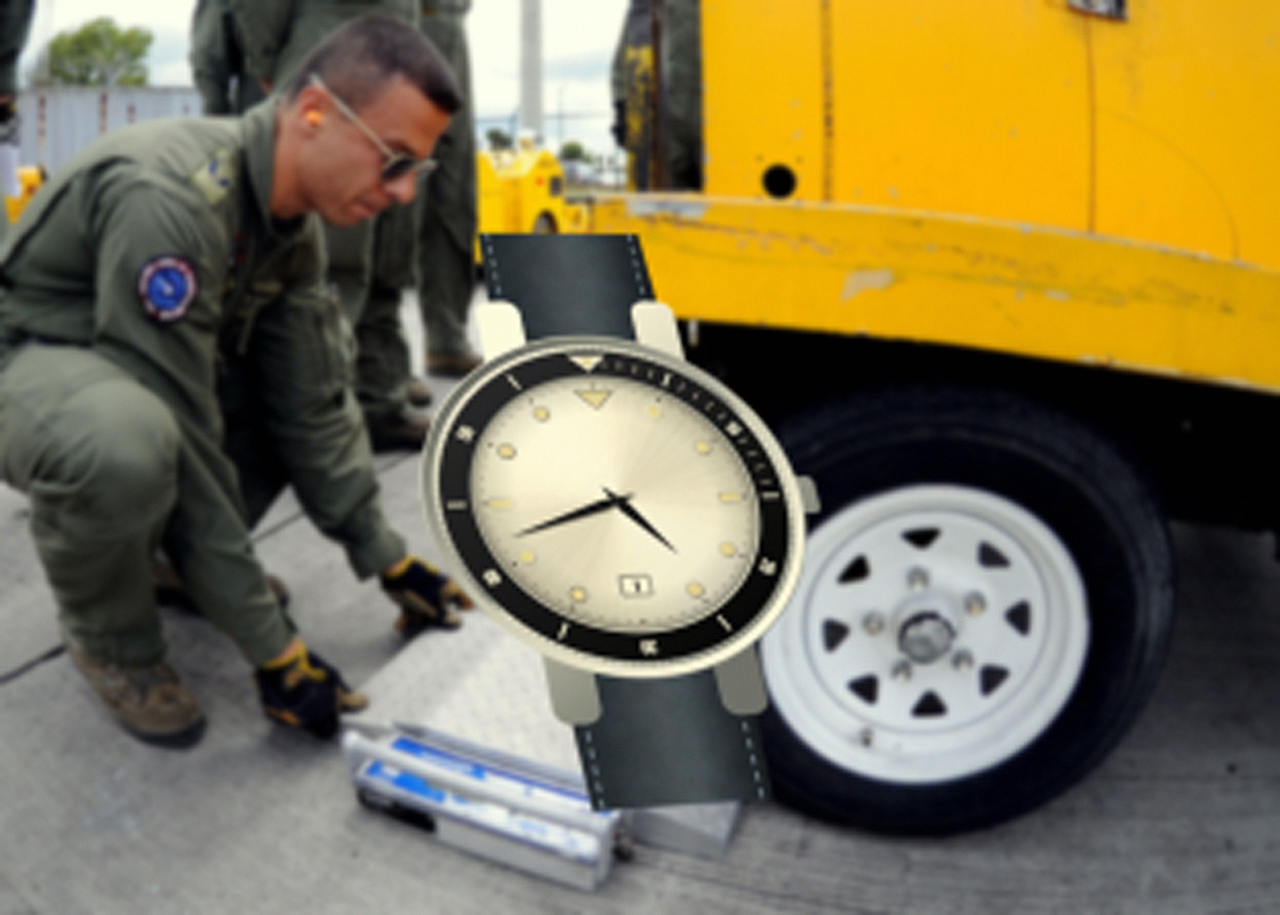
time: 4:42
